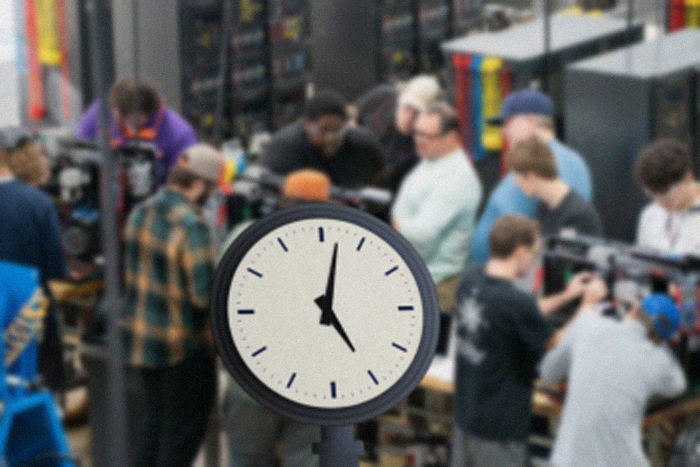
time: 5:02
